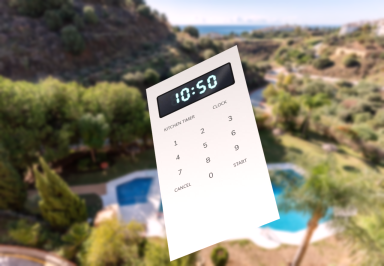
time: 10:50
